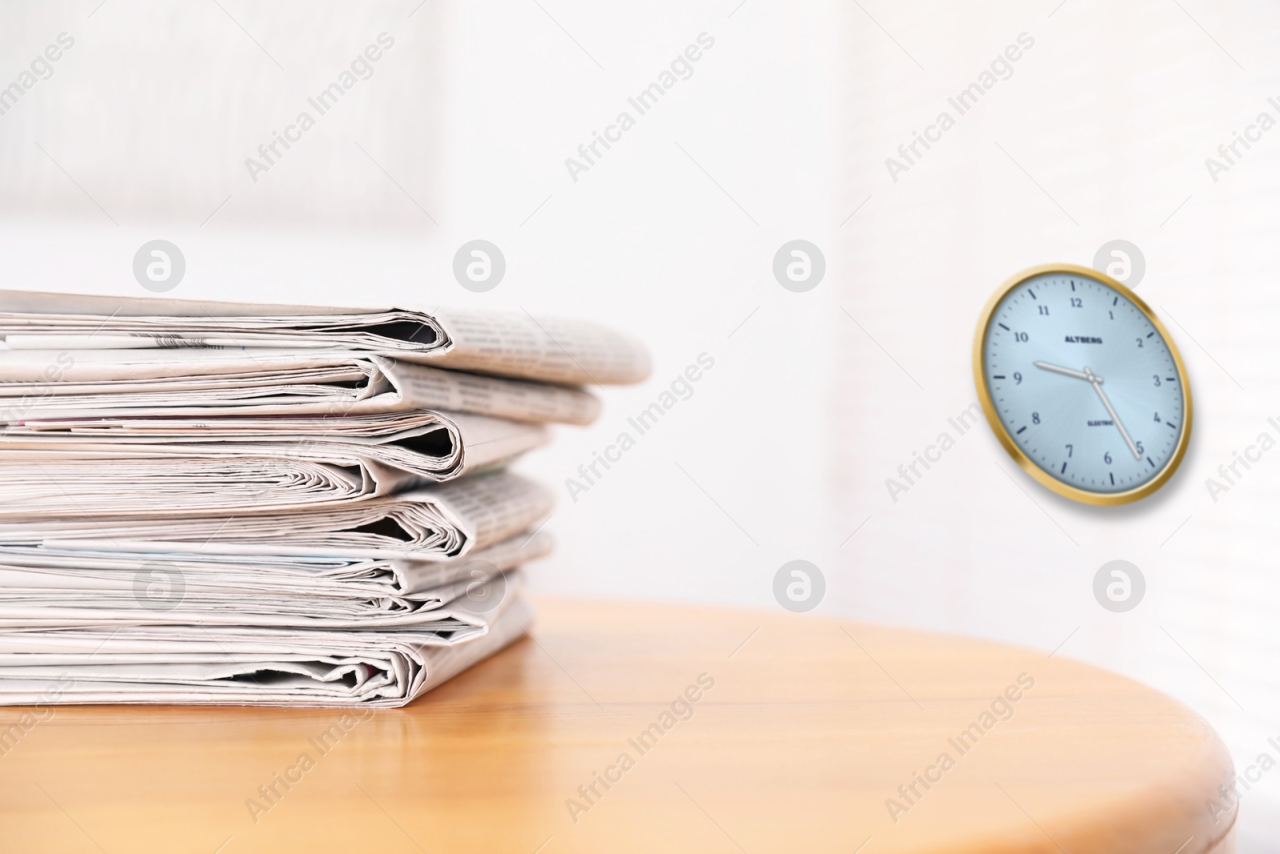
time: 9:26
